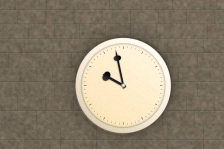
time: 9:58
